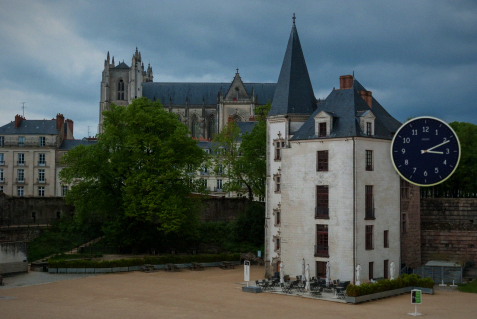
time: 3:11
